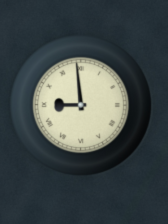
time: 8:59
